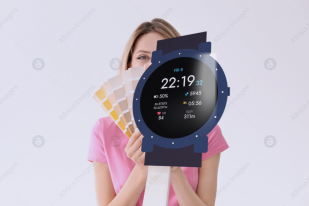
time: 22:19
